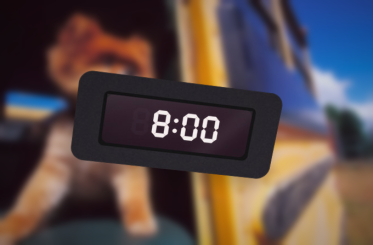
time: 8:00
